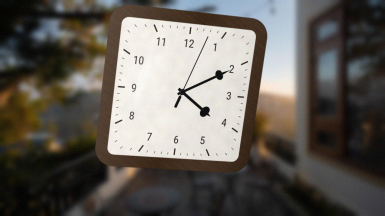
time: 4:10:03
